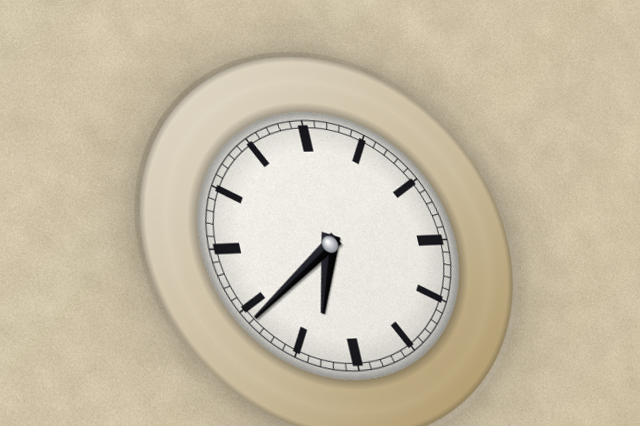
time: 6:39
